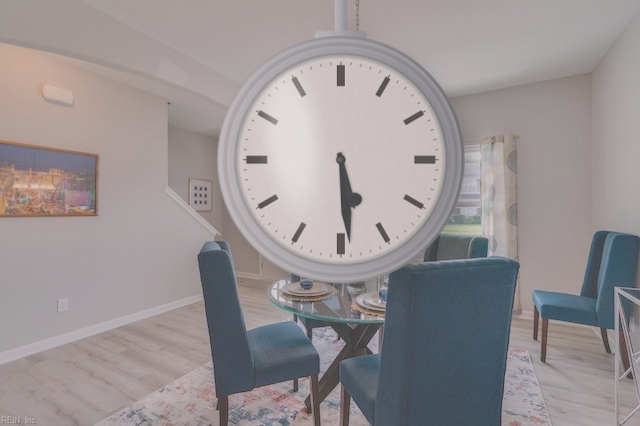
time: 5:29
